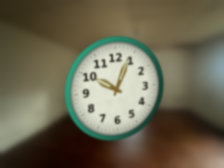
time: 10:04
